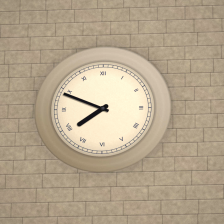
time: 7:49
